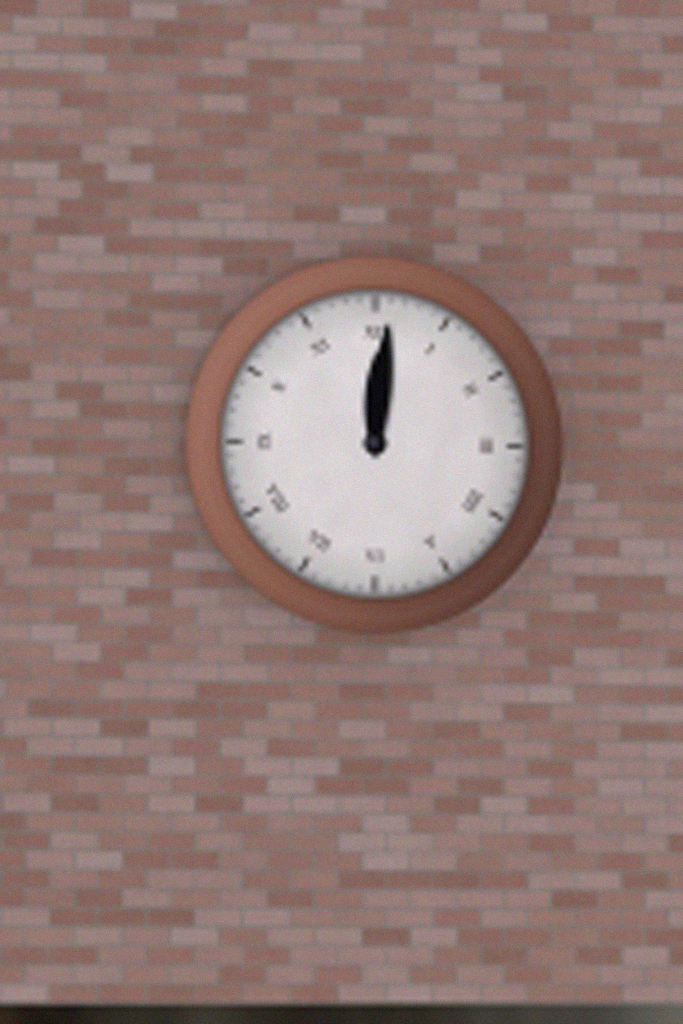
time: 12:01
